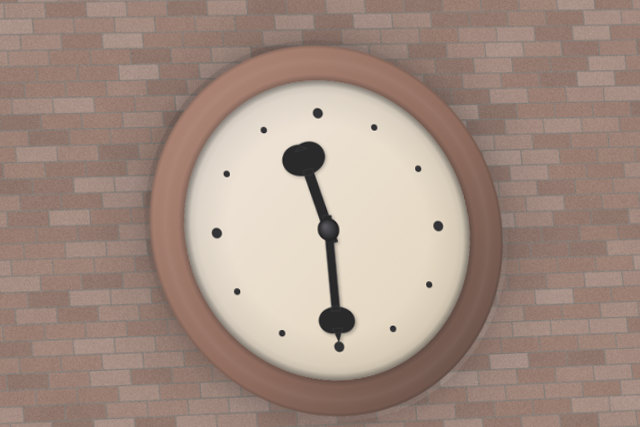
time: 11:30
